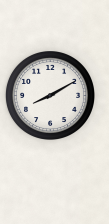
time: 8:10
